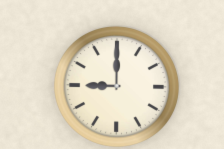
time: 9:00
